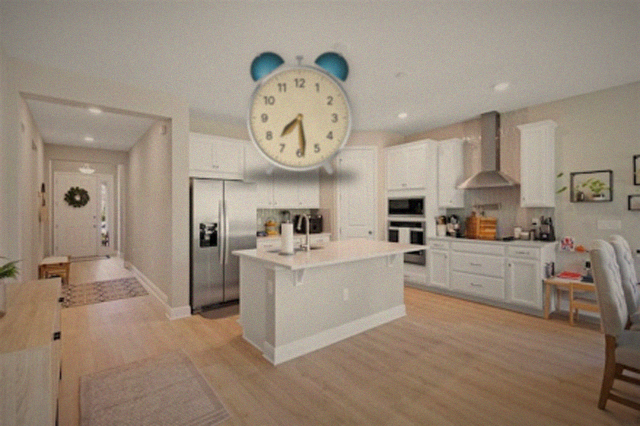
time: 7:29
